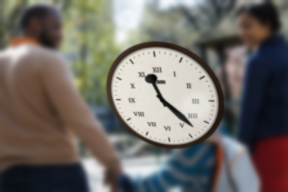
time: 11:23
